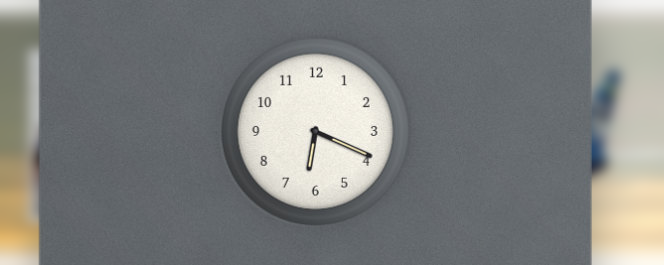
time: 6:19
